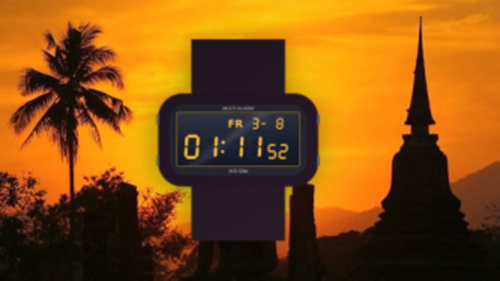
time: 1:11:52
